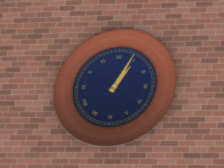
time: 1:04
